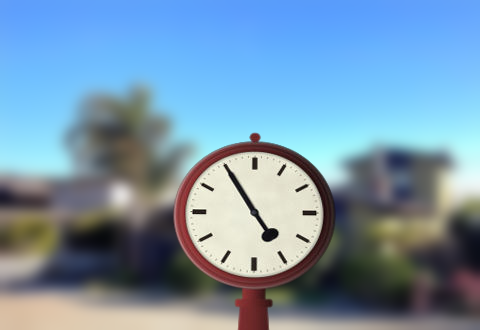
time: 4:55
